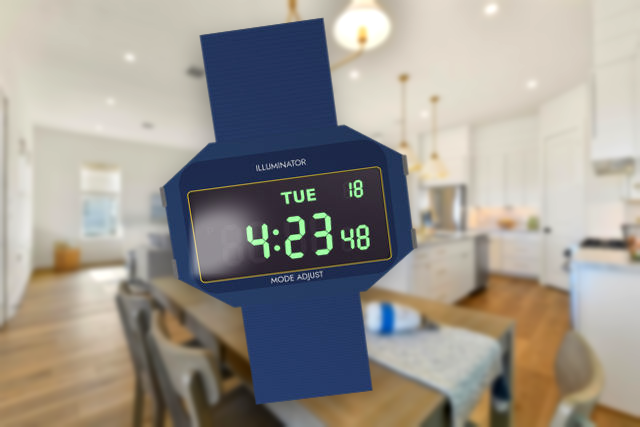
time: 4:23:48
